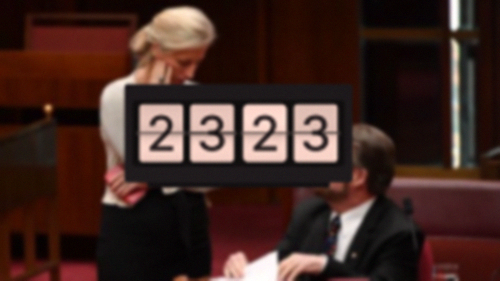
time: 23:23
